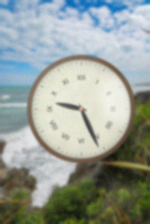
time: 9:26
